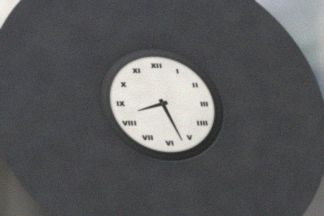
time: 8:27
